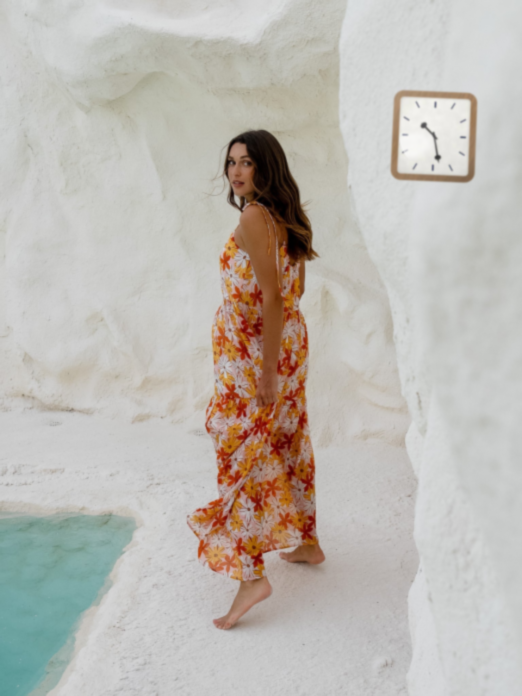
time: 10:28
